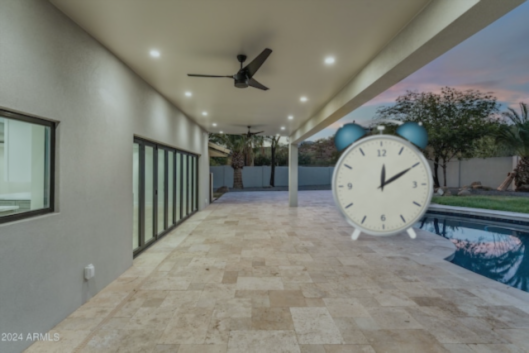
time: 12:10
